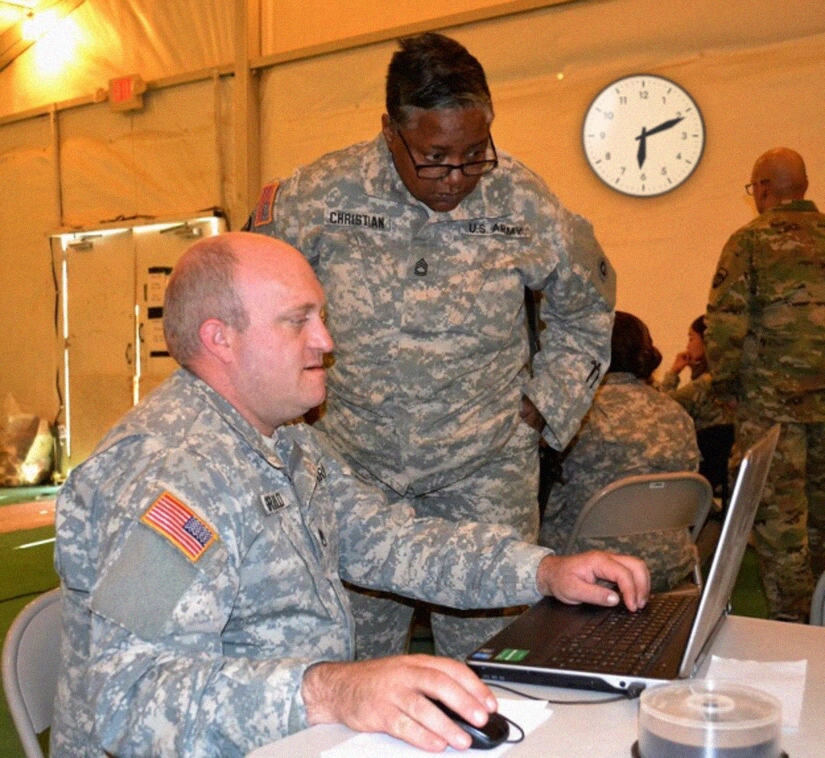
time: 6:11
